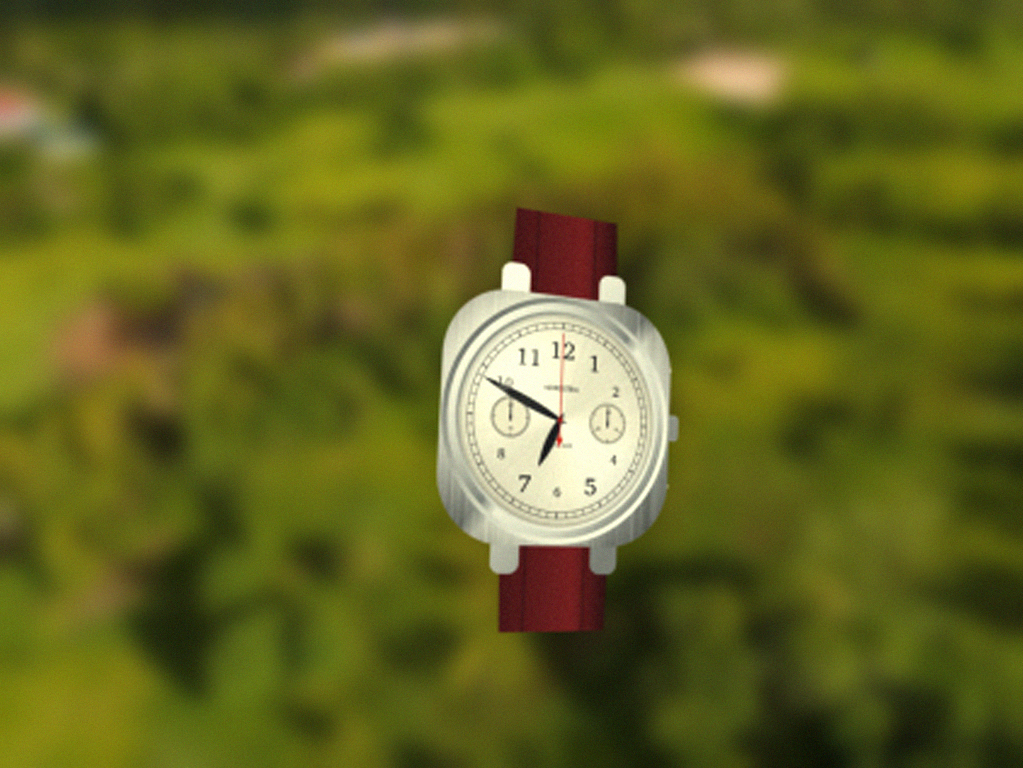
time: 6:49
